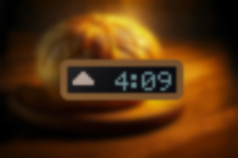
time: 4:09
